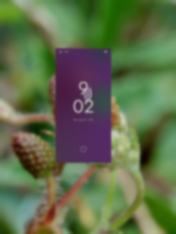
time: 9:02
